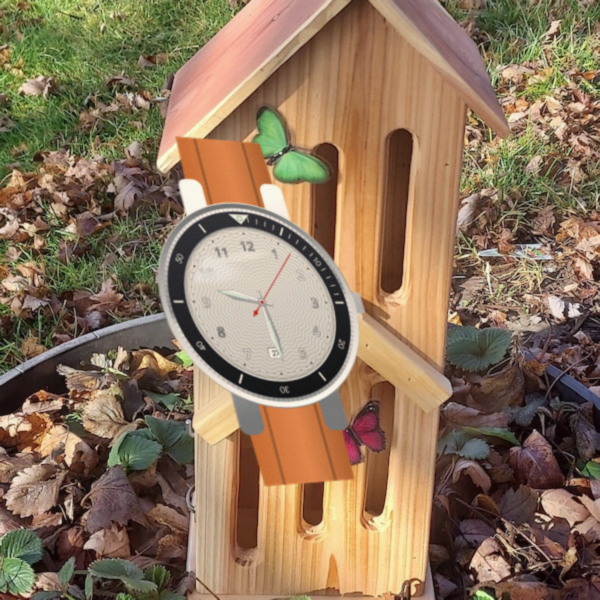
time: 9:29:07
